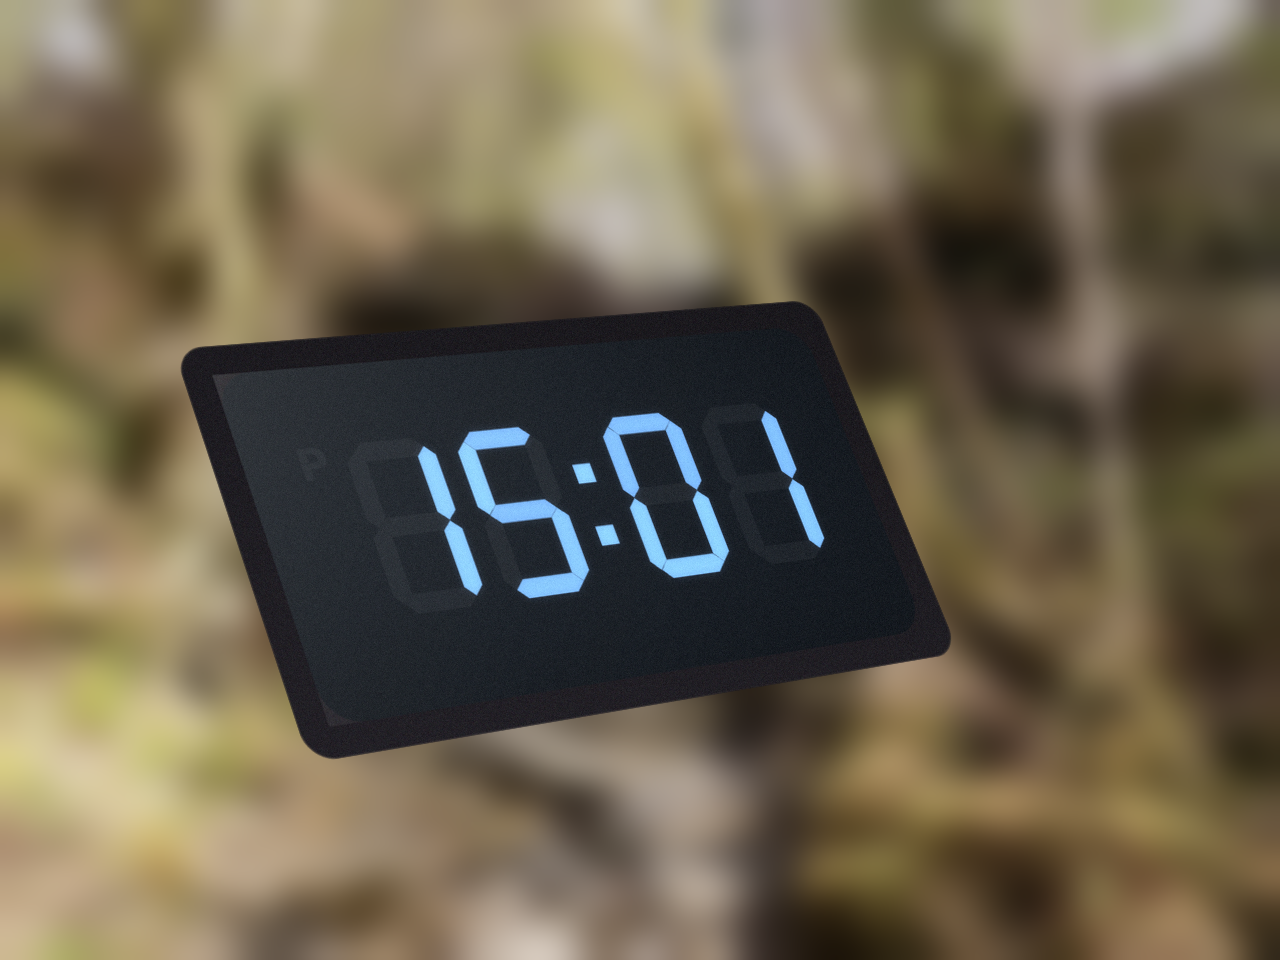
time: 15:01
